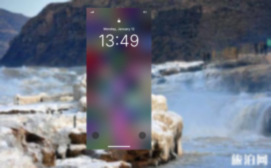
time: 13:49
